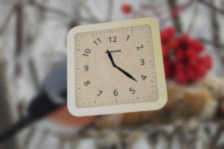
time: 11:22
